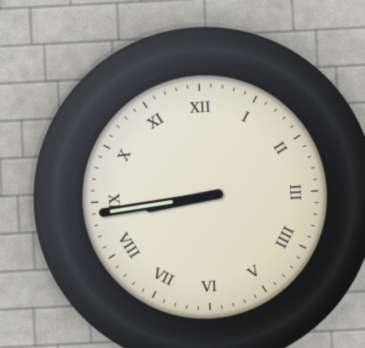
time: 8:44
